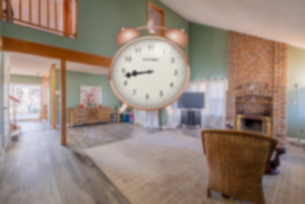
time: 8:43
